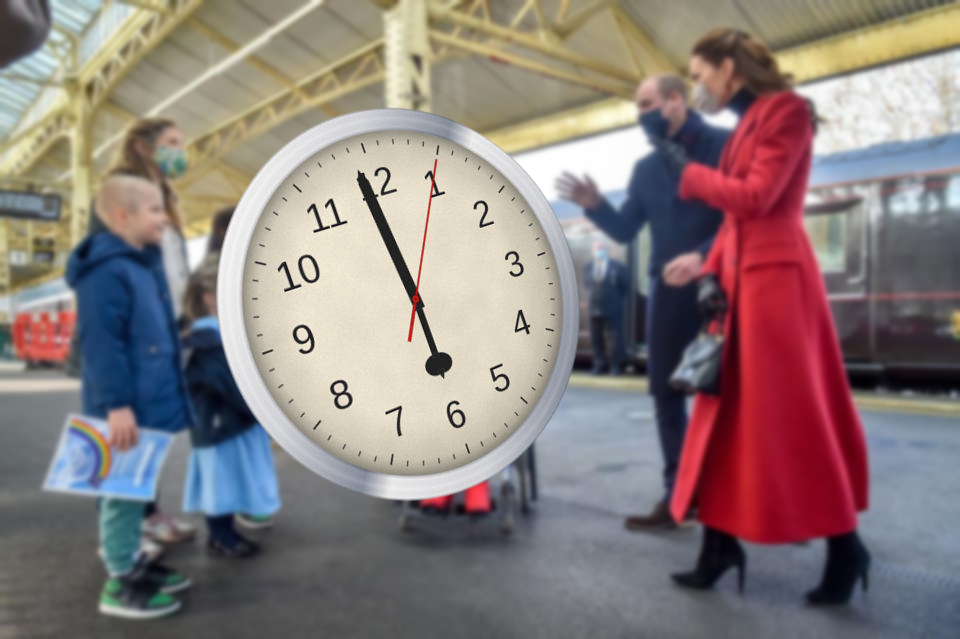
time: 5:59:05
